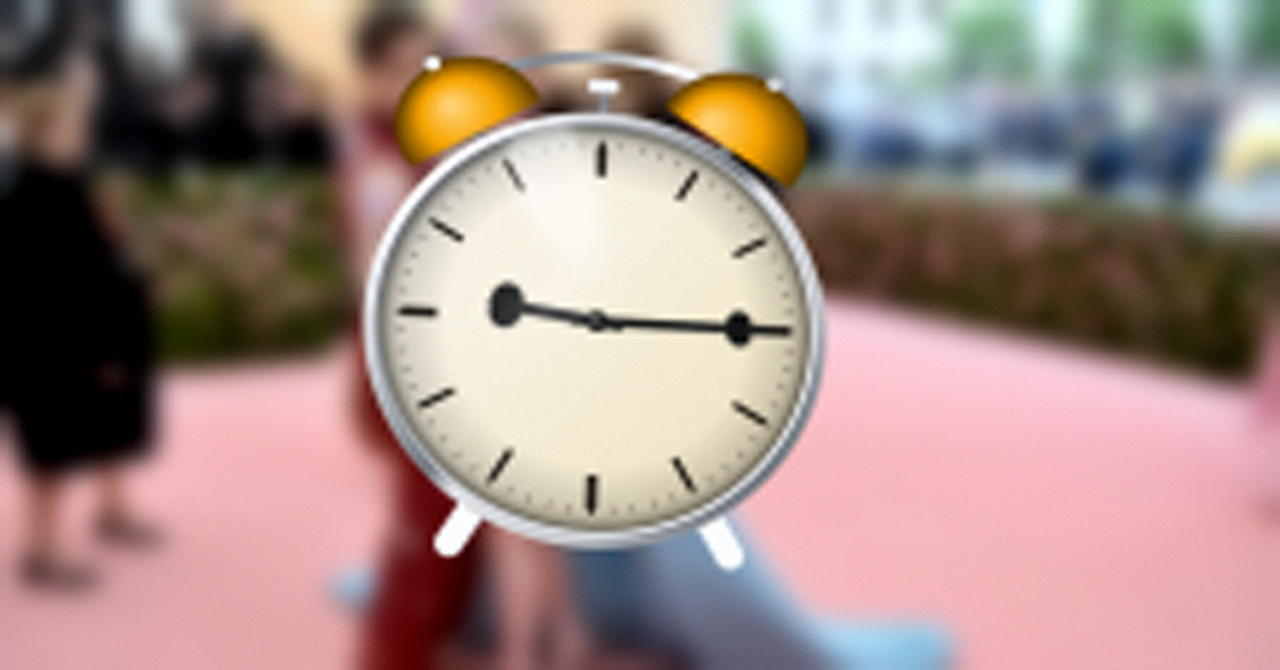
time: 9:15
